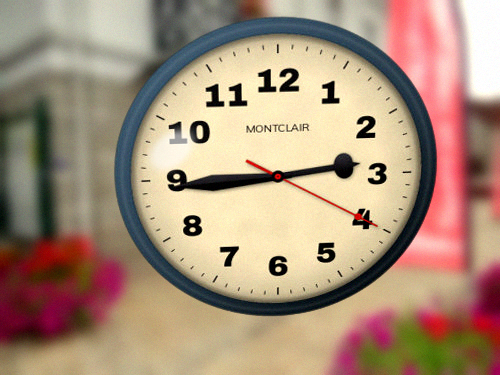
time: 2:44:20
